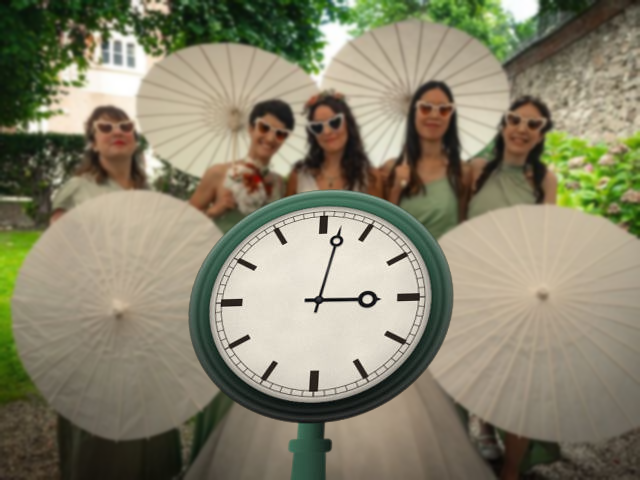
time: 3:02
